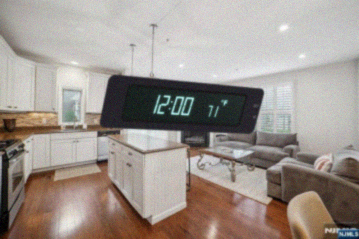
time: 12:00
